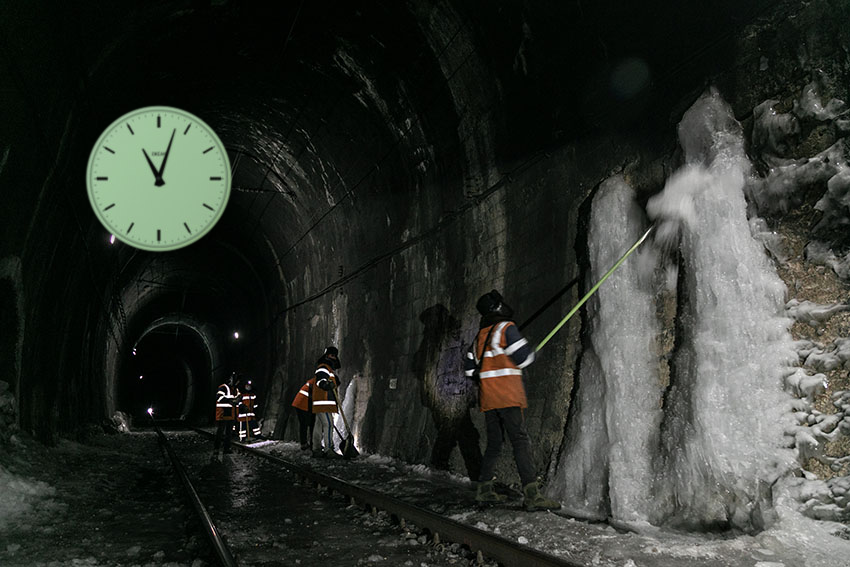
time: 11:03
